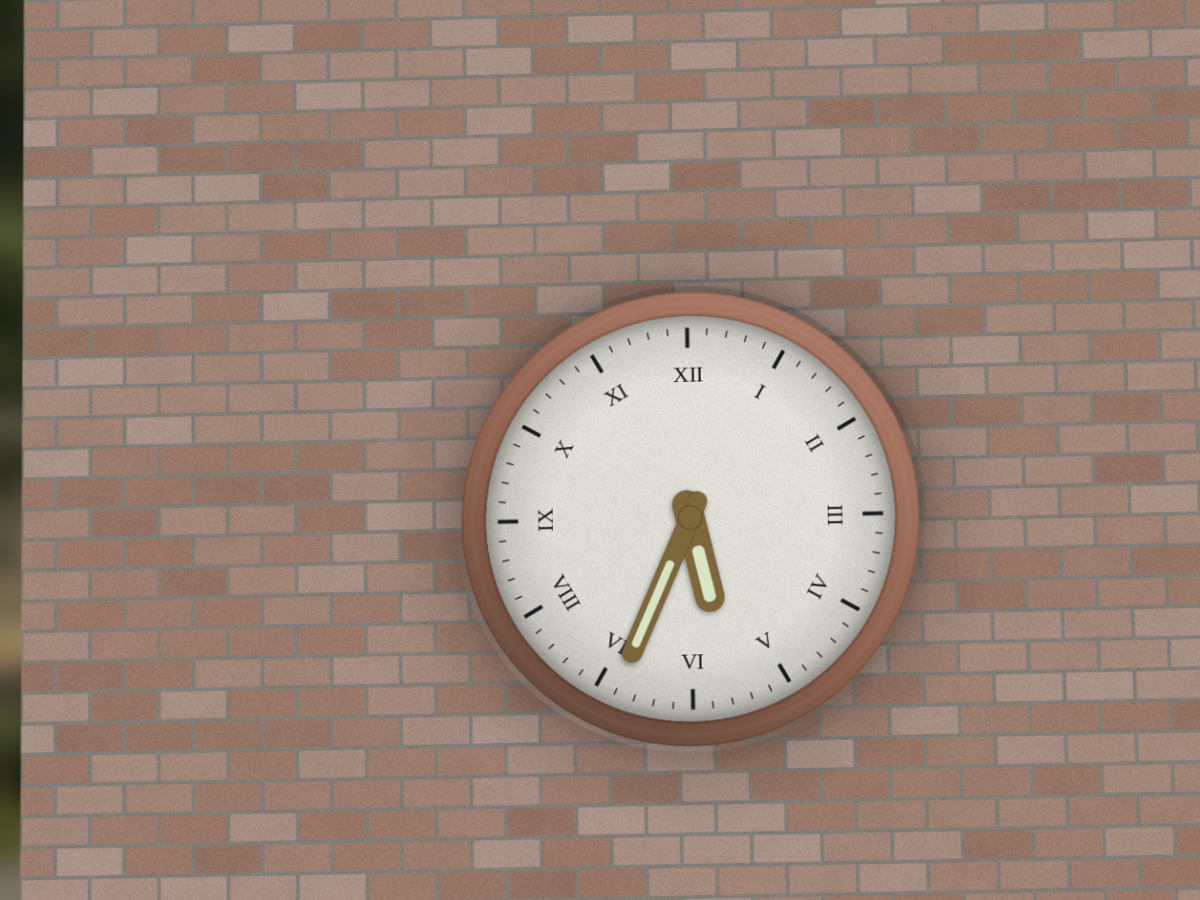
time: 5:34
